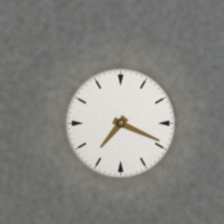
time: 7:19
